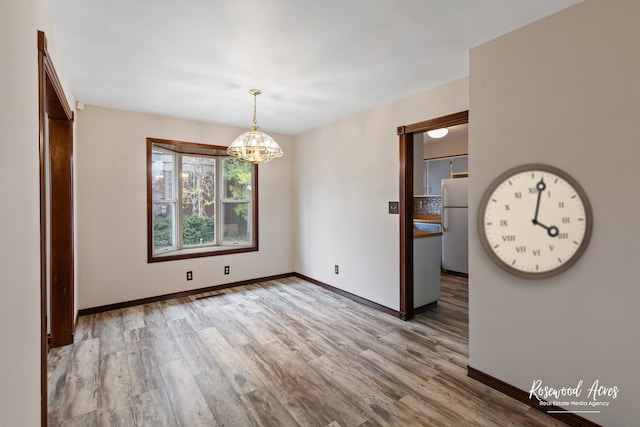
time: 4:02
